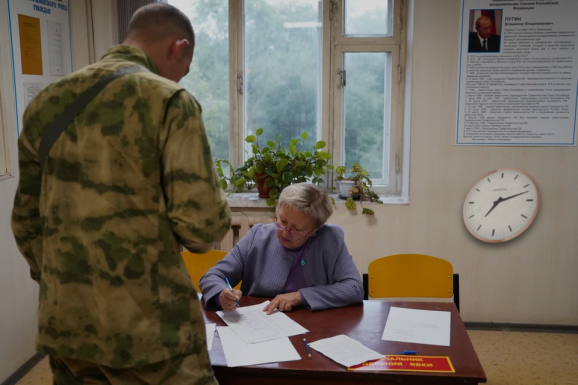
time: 7:12
